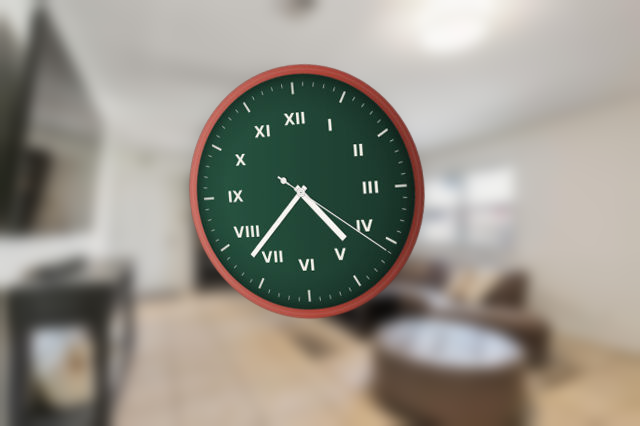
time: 4:37:21
